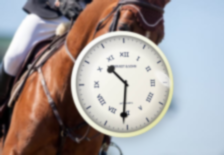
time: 10:31
